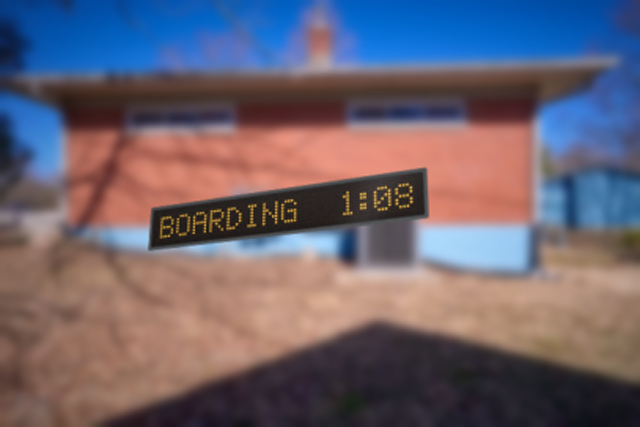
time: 1:08
